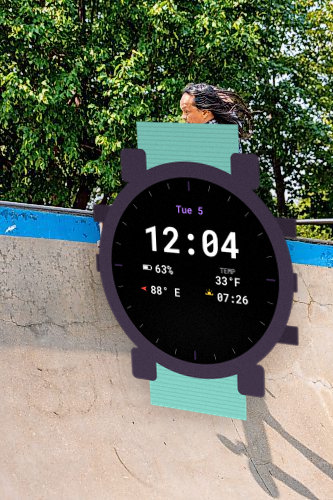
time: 12:04
